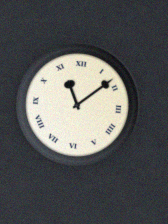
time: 11:08
